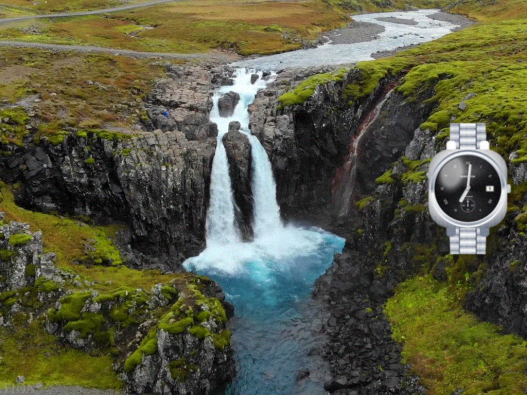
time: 7:01
